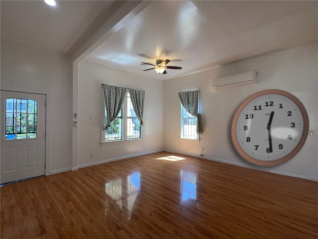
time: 12:29
